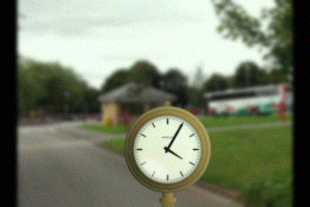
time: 4:05
